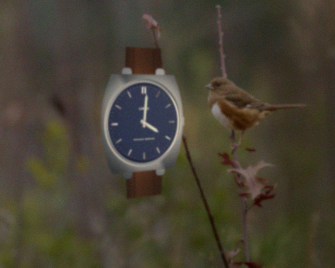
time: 4:01
